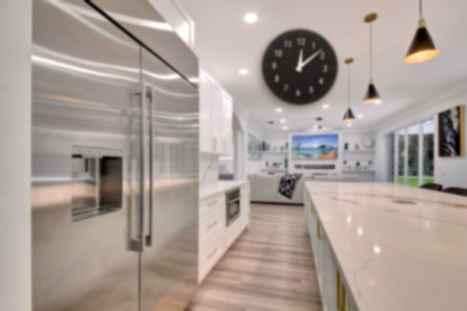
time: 12:08
